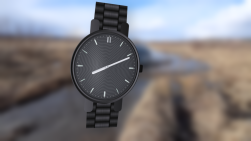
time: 8:11
